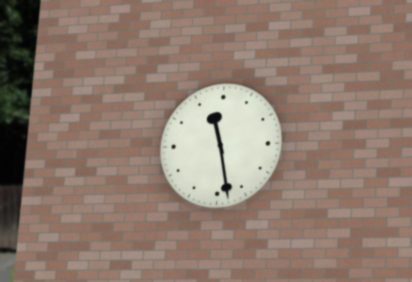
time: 11:28
